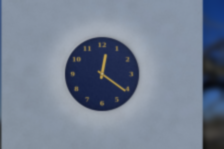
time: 12:21
